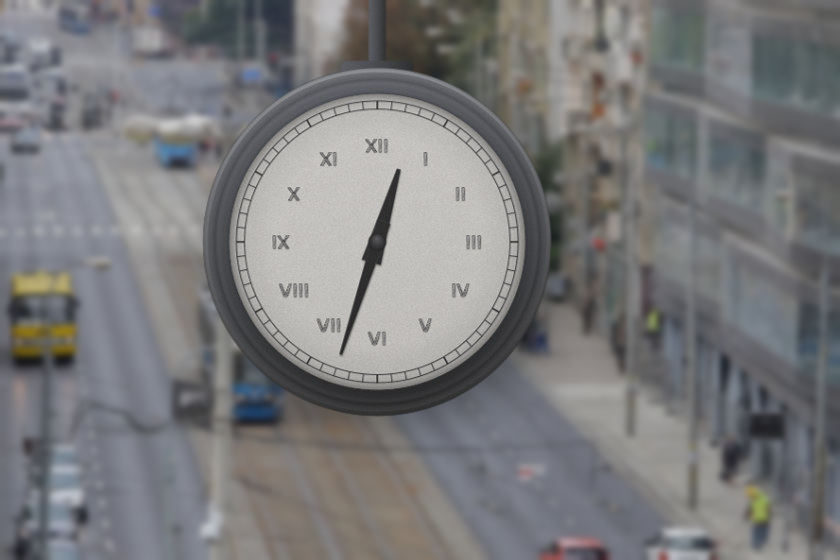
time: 12:33
